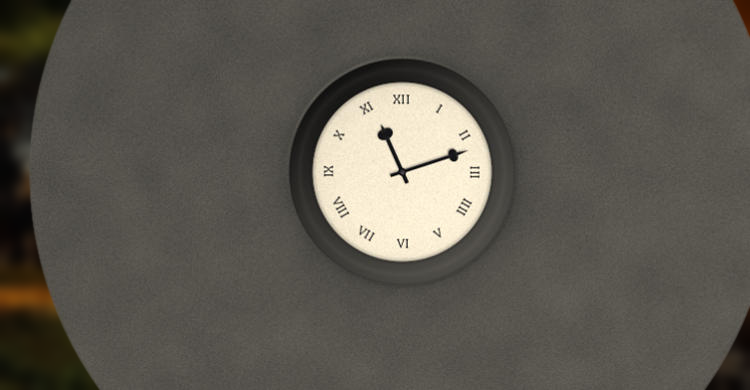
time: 11:12
